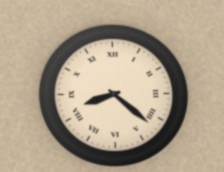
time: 8:22
